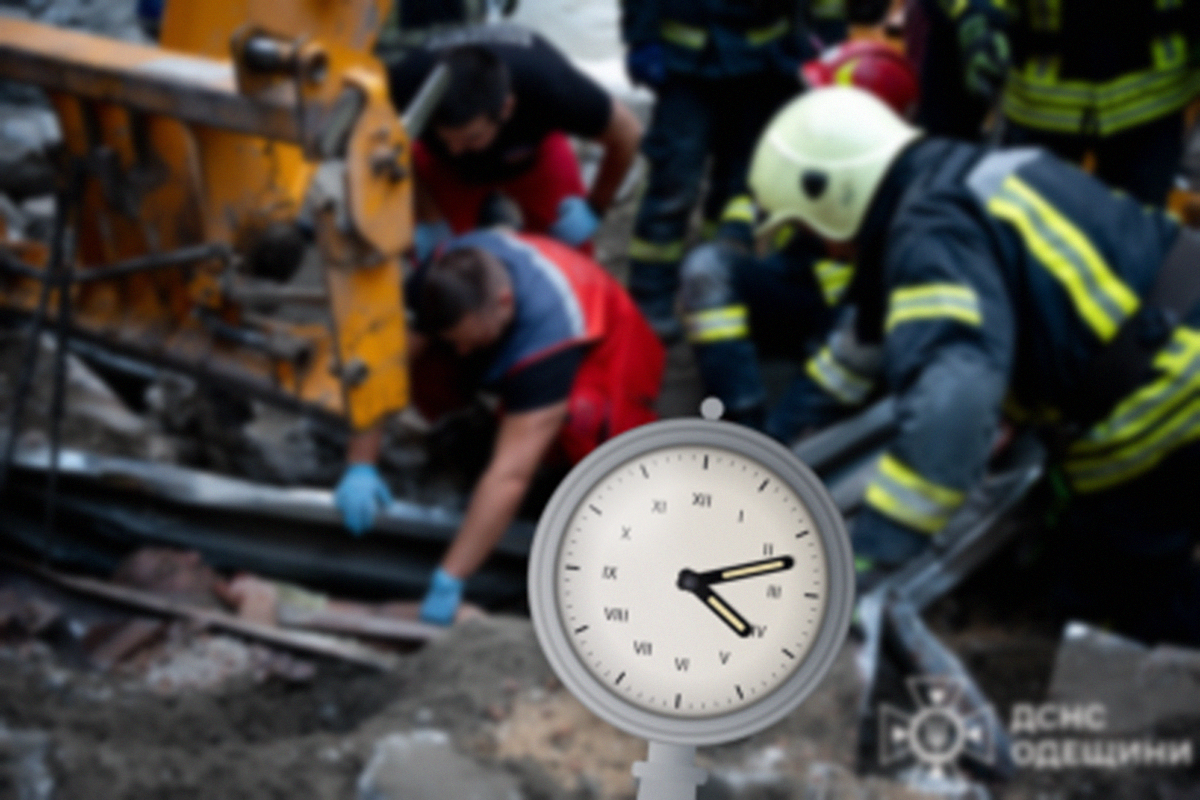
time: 4:12
